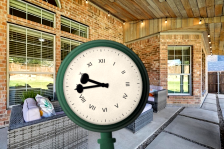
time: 9:44
